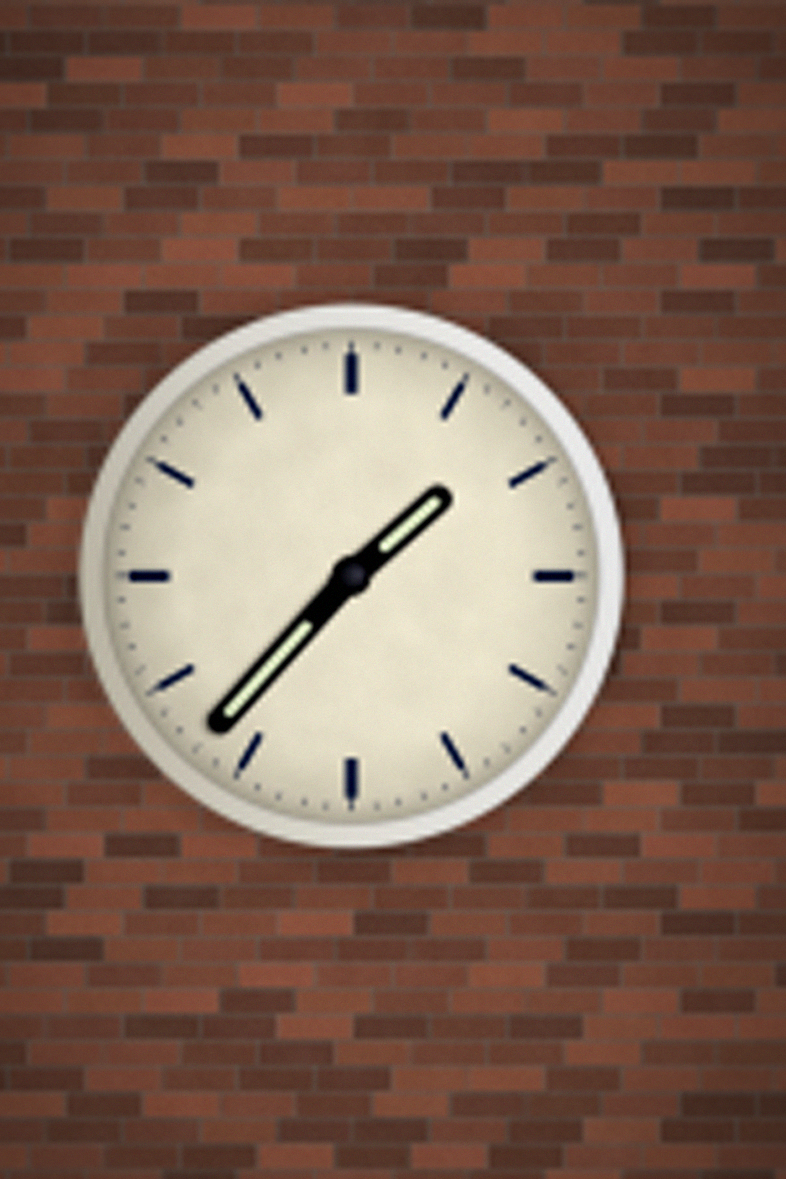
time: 1:37
